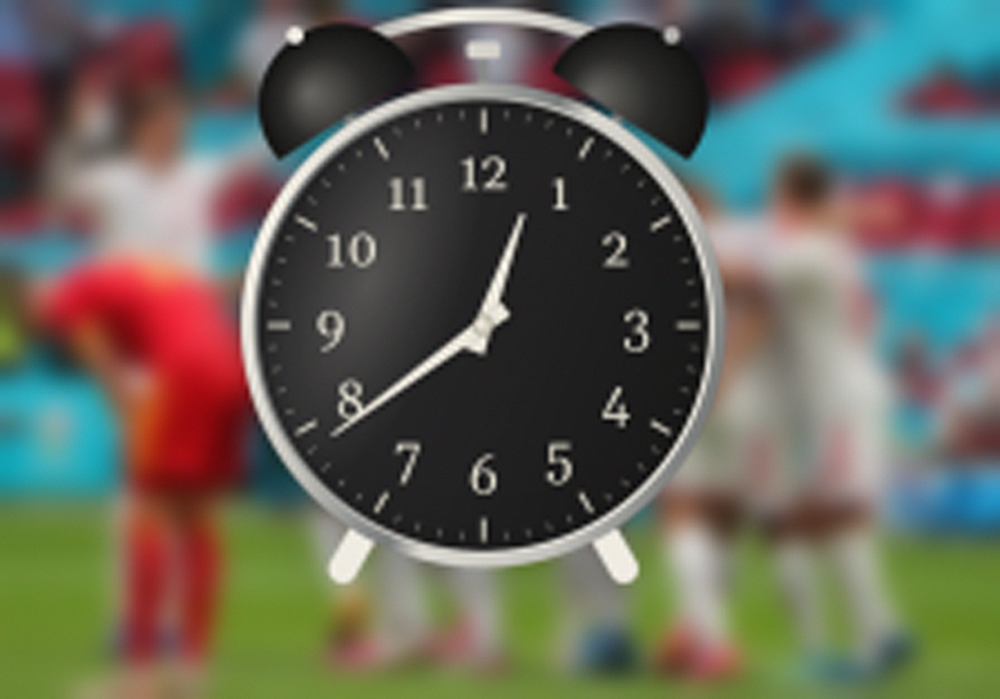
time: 12:39
